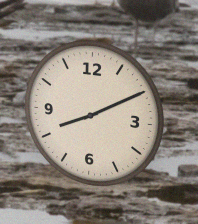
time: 8:10
